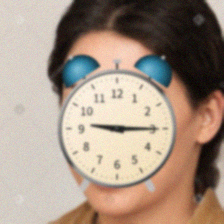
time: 9:15
